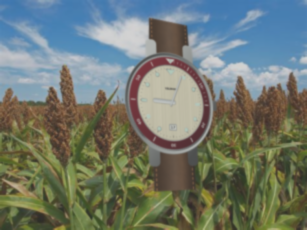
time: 9:04
